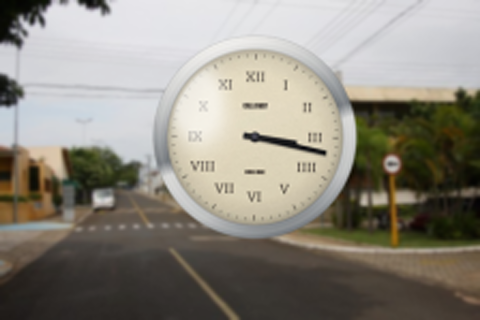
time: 3:17
